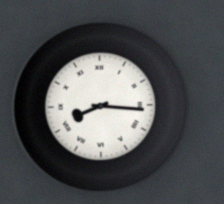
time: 8:16
